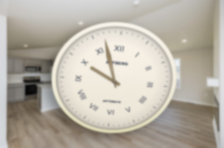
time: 9:57
